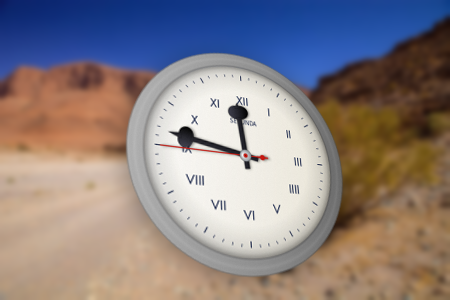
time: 11:46:45
